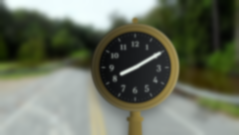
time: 8:10
